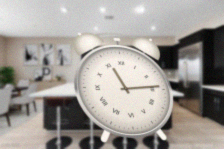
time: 11:14
